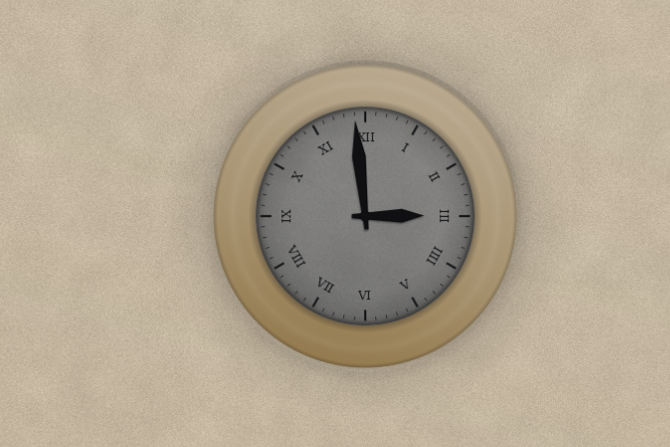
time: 2:59
